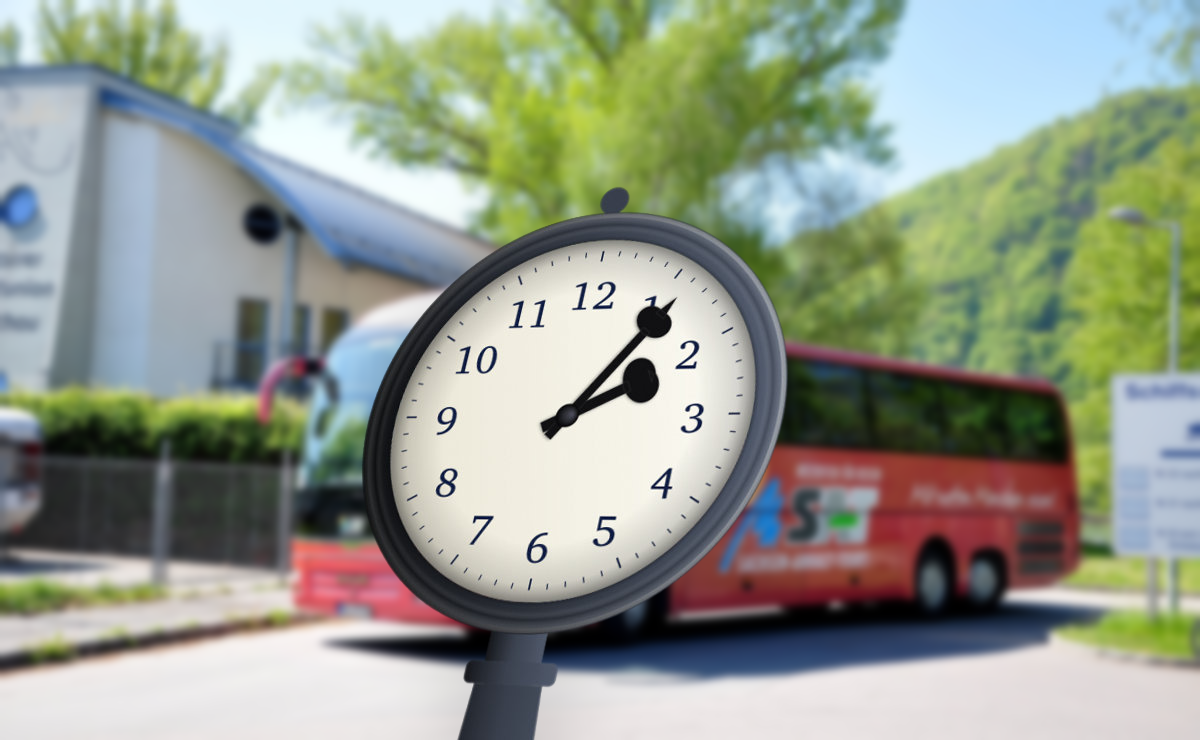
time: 2:06
